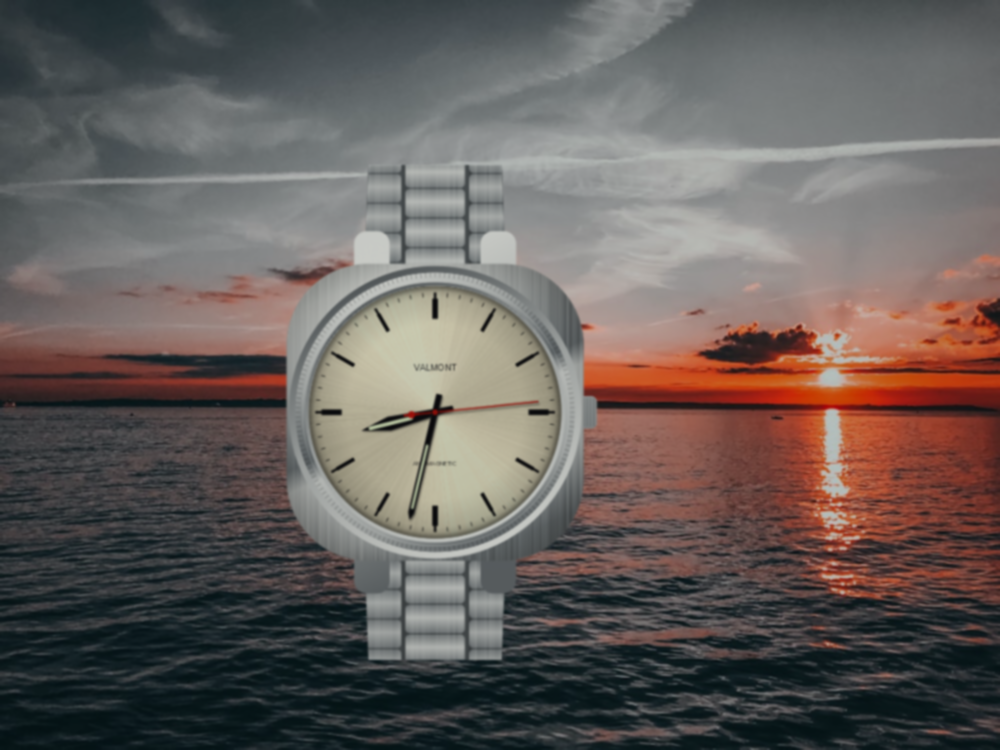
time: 8:32:14
